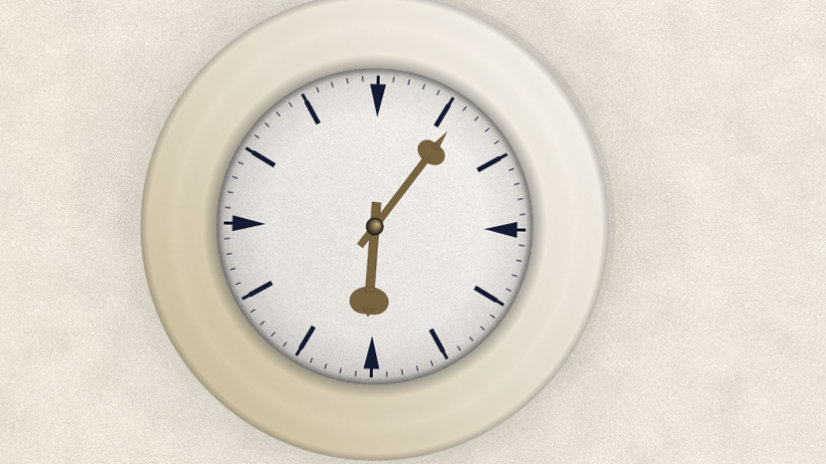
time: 6:06
